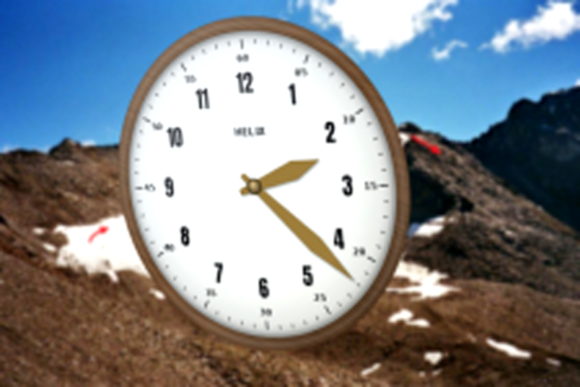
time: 2:22
